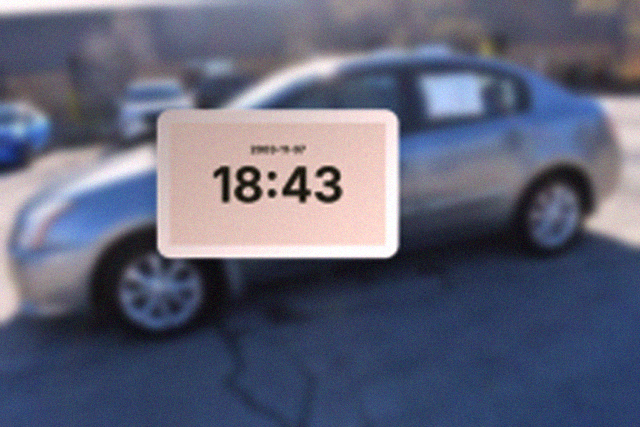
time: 18:43
